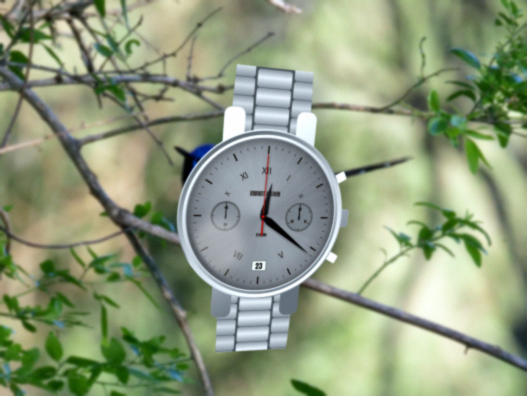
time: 12:21
